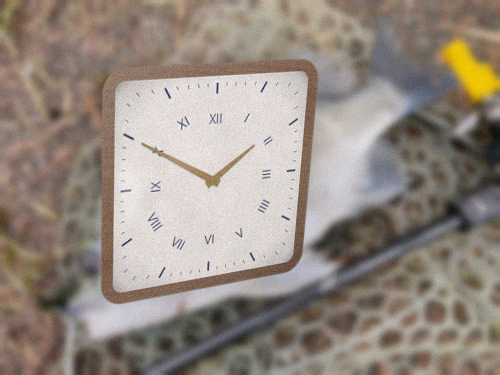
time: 1:50
